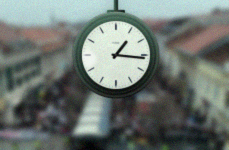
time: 1:16
